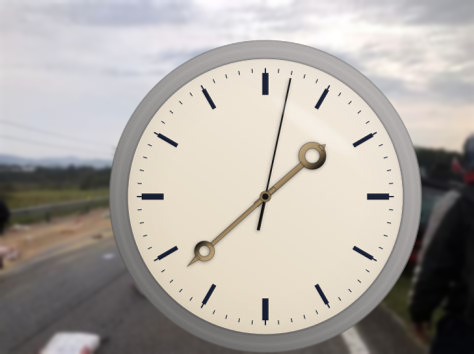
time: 1:38:02
